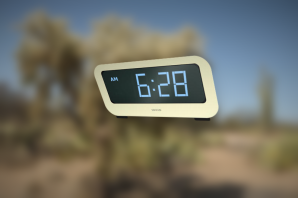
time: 6:28
